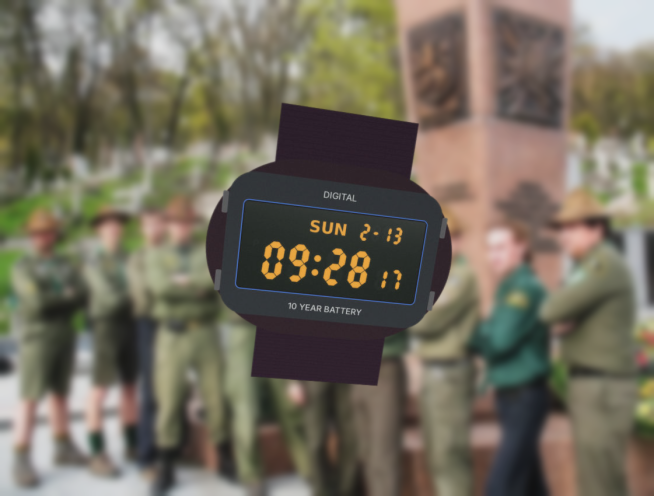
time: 9:28:17
